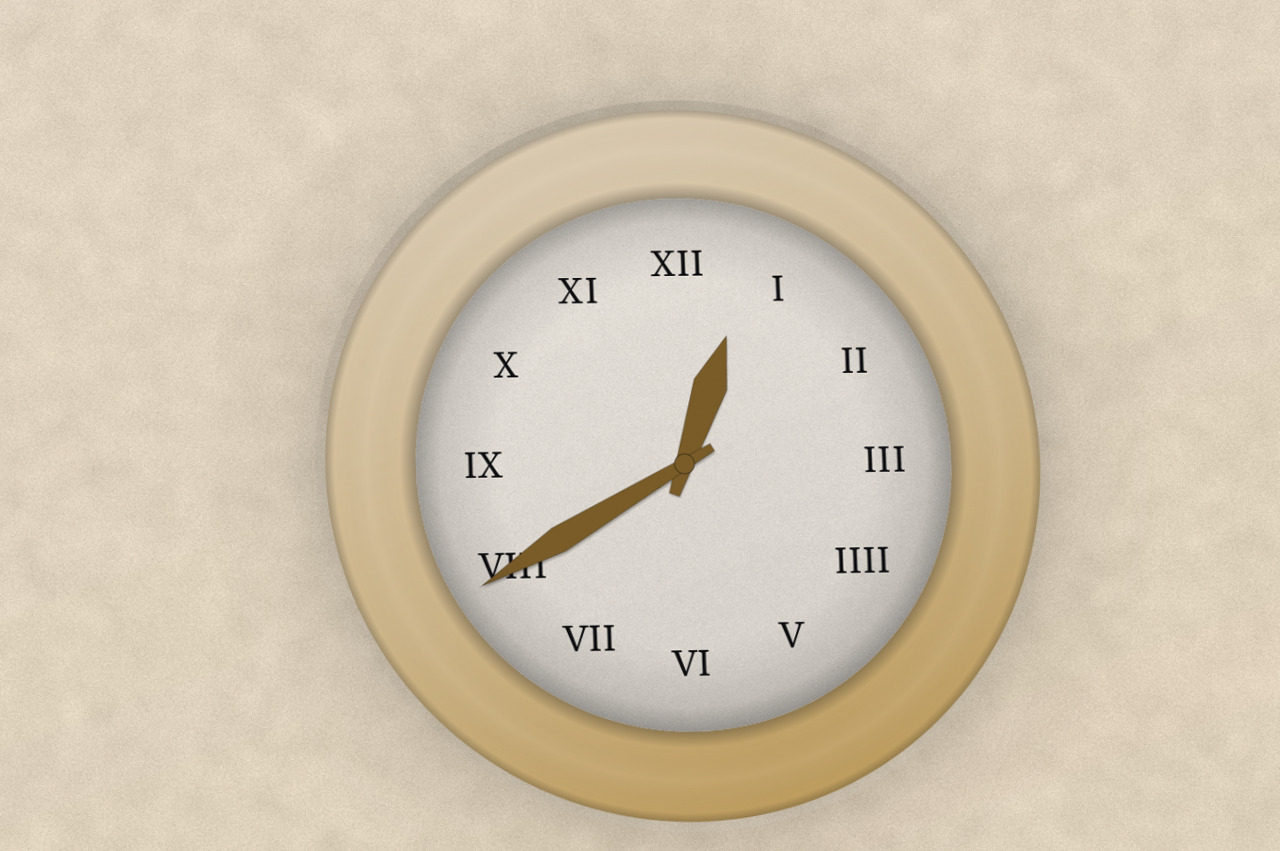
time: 12:40
